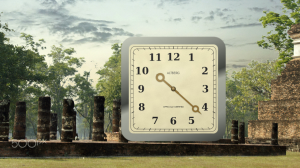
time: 10:22
